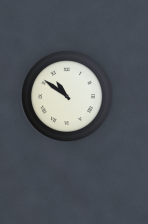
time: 10:51
